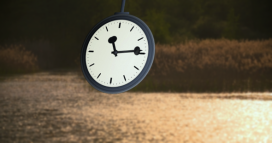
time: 11:14
